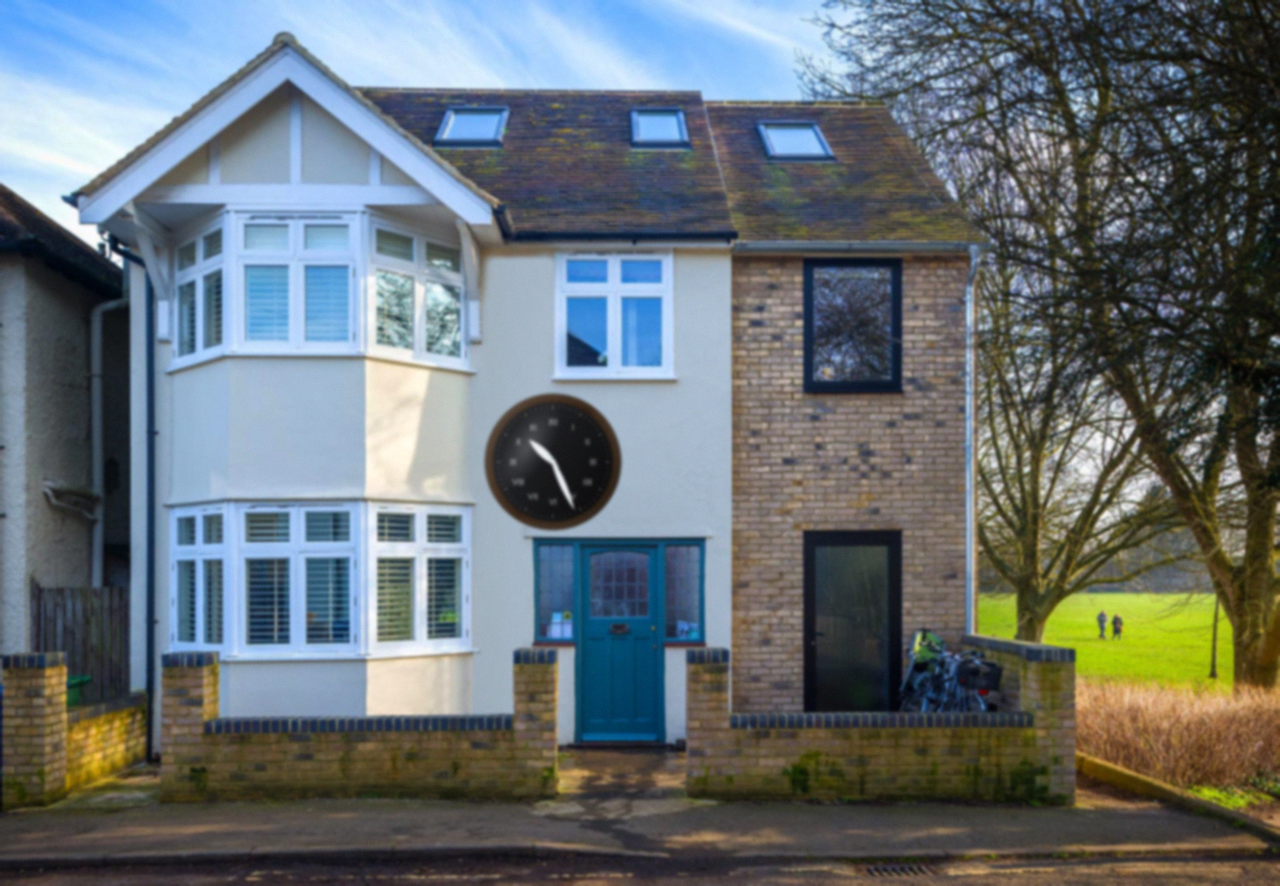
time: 10:26
